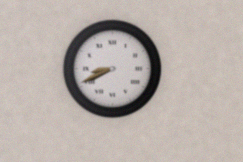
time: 8:41
